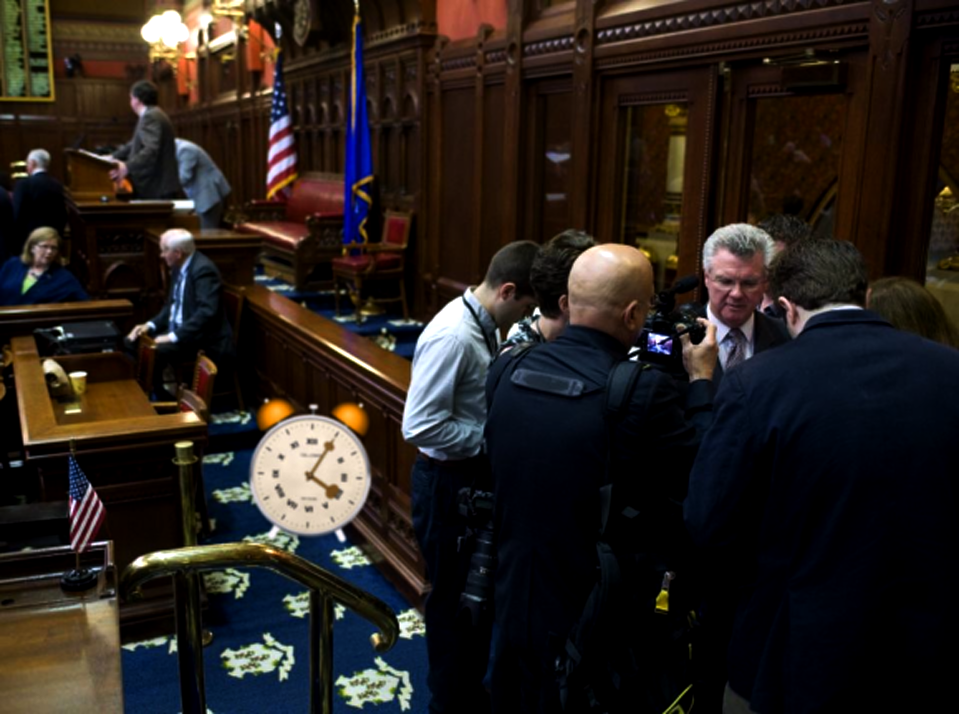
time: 4:05
